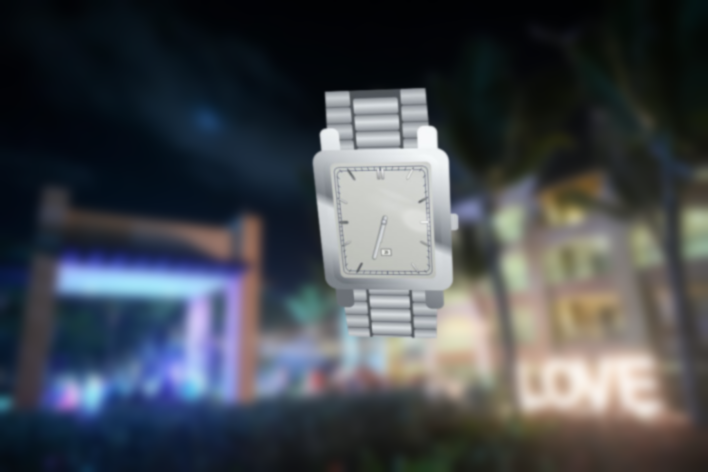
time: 6:33
